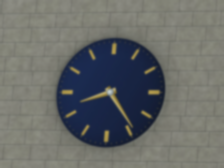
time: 8:24
